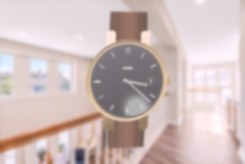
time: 3:22
